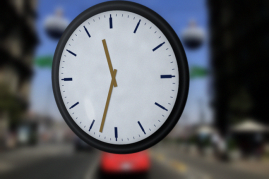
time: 11:33
